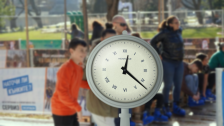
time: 12:22
